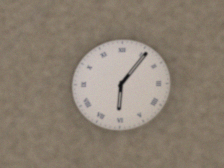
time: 6:06
